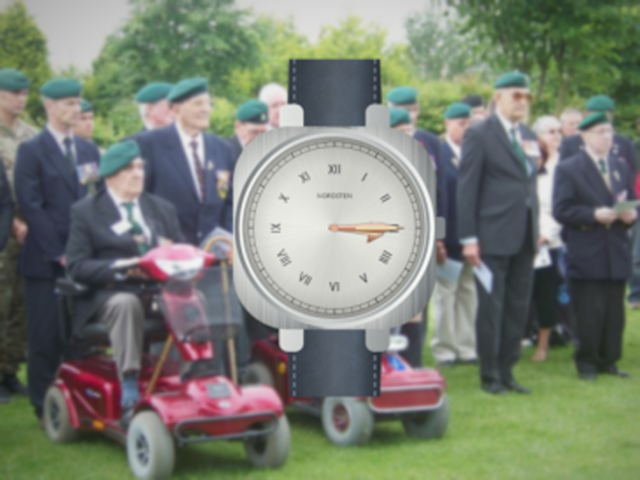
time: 3:15
